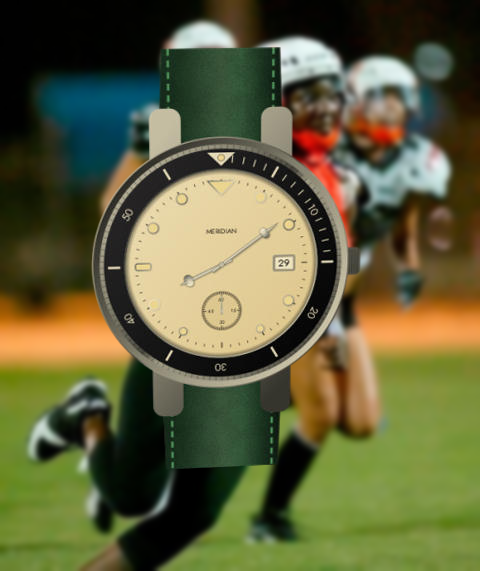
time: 8:09
